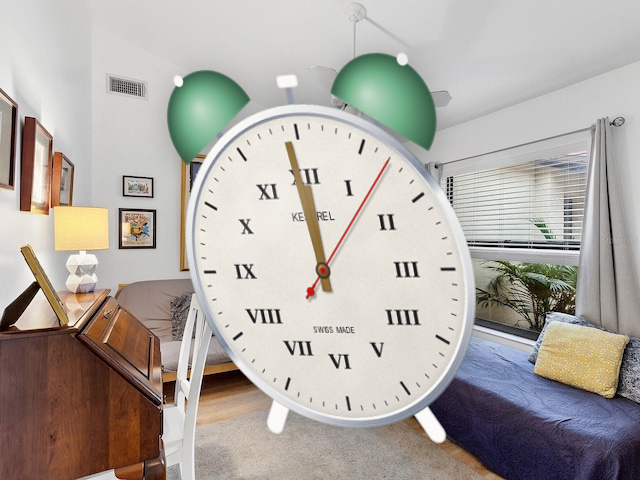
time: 11:59:07
